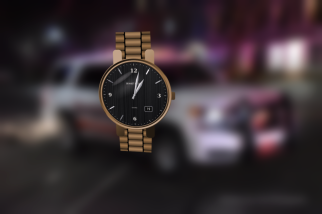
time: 1:02
